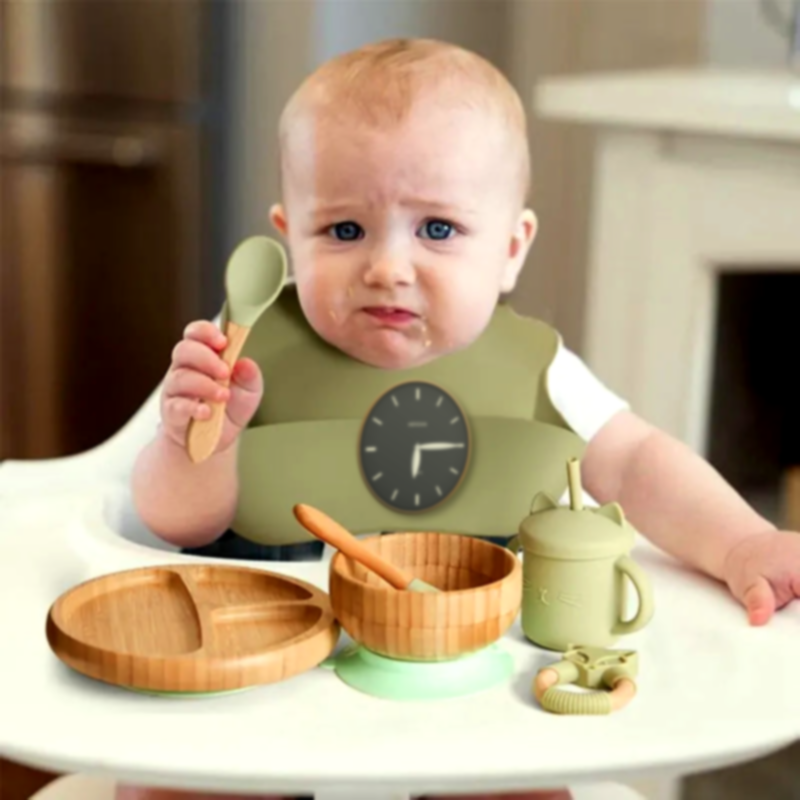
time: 6:15
